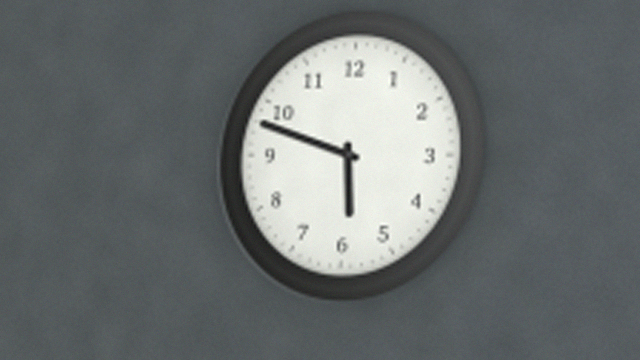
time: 5:48
